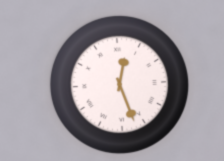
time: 12:27
